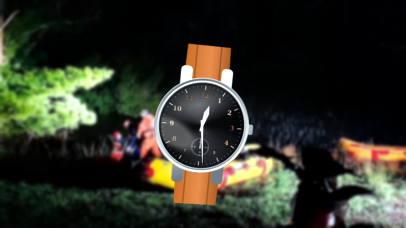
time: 12:29
